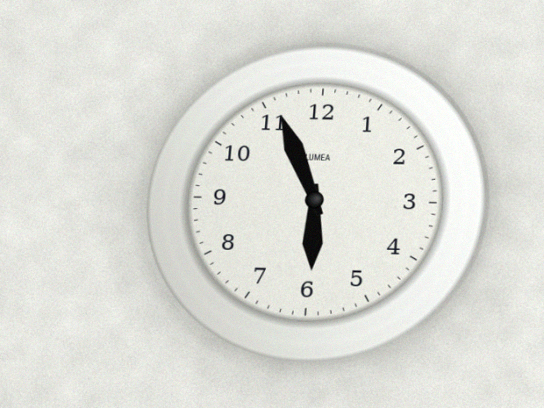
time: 5:56
